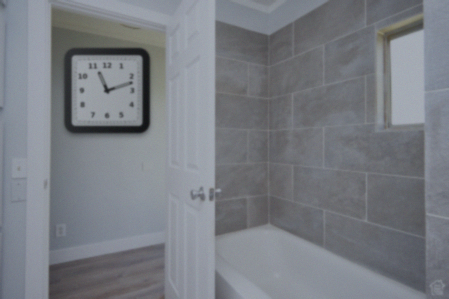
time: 11:12
